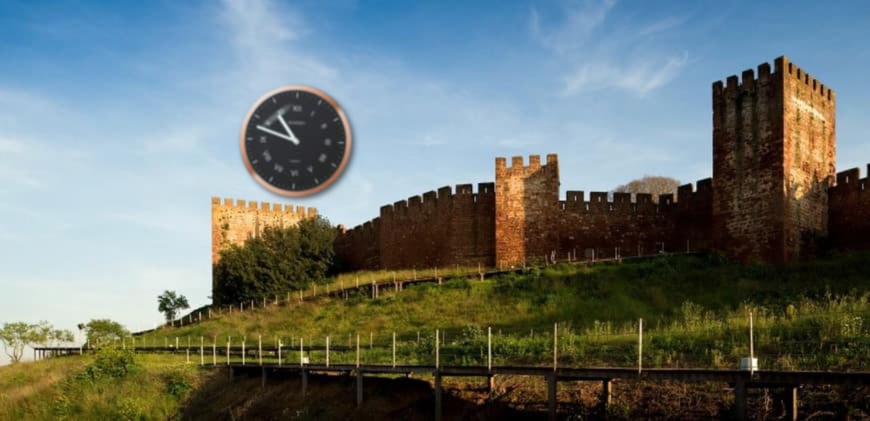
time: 10:48
